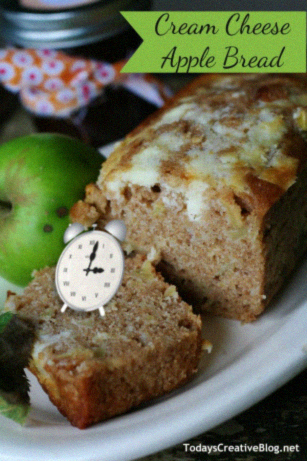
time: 3:02
